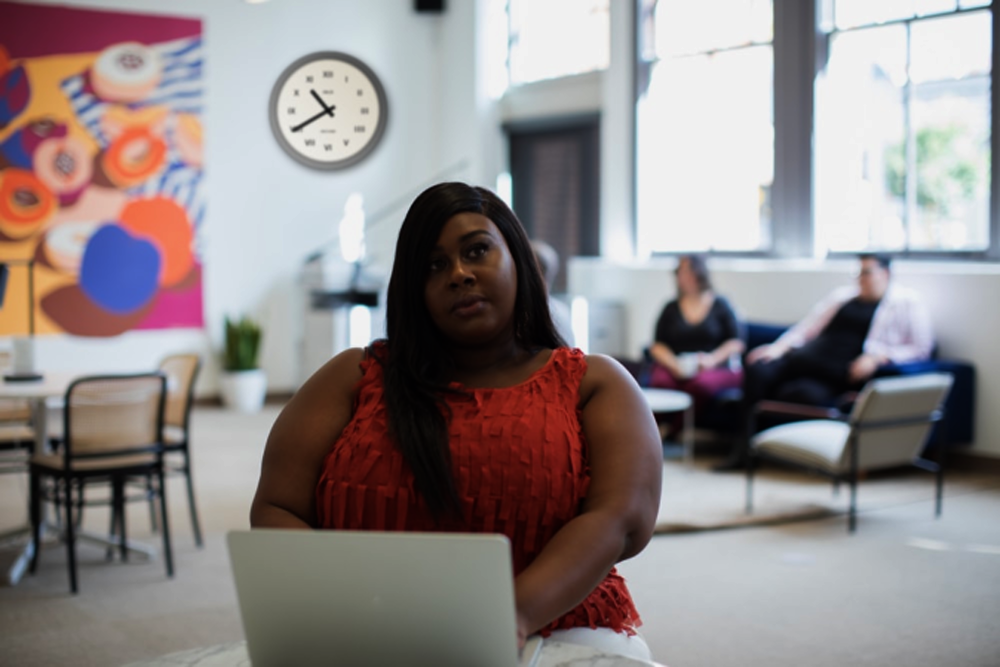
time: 10:40
